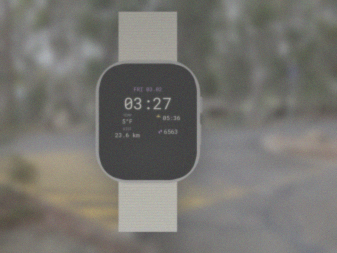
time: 3:27
